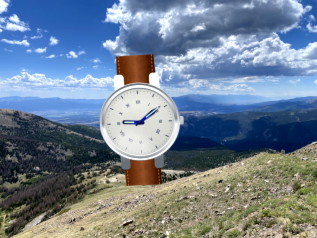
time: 9:09
